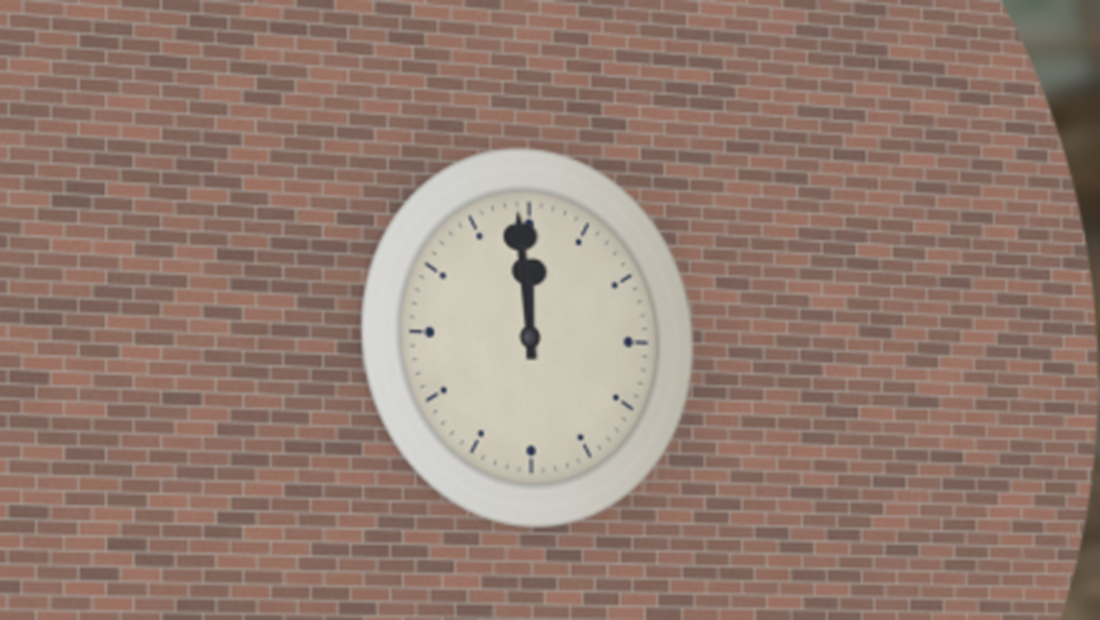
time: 11:59
